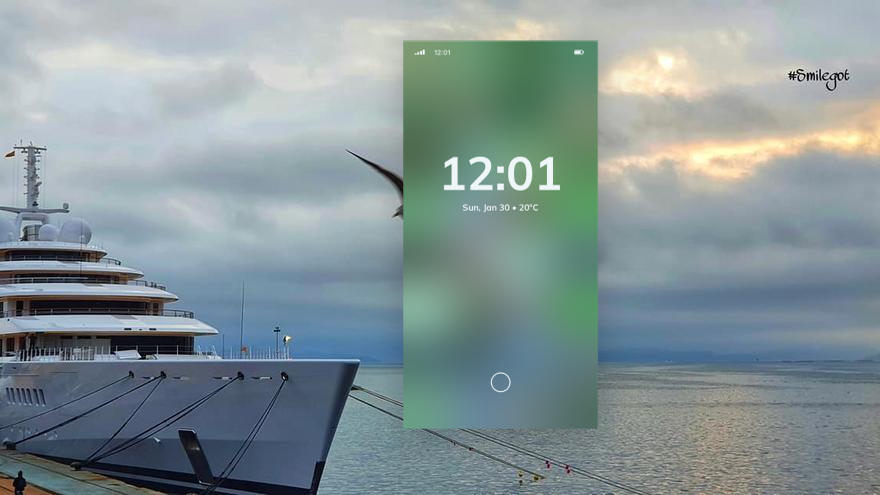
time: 12:01
